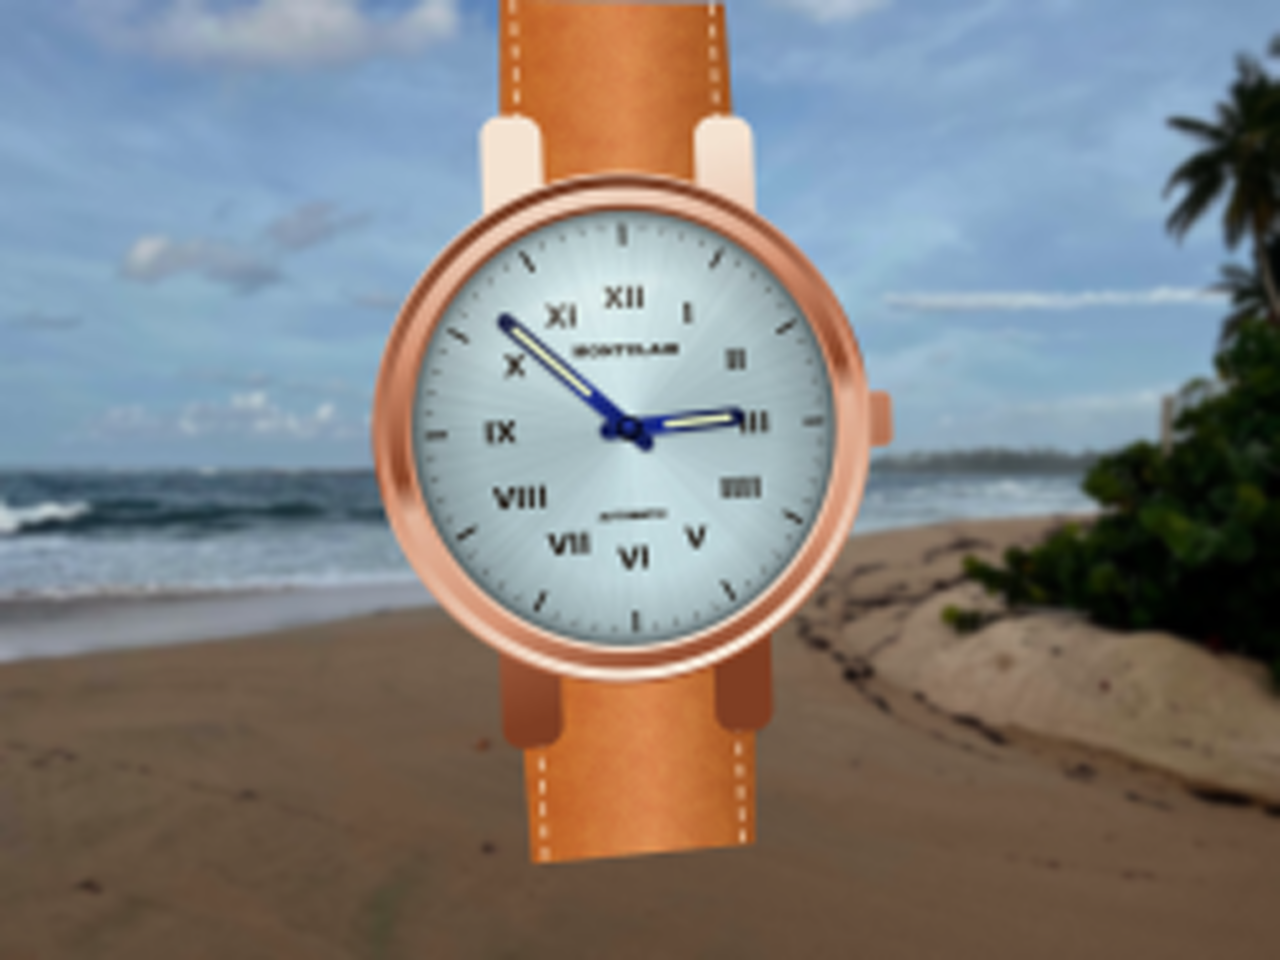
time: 2:52
